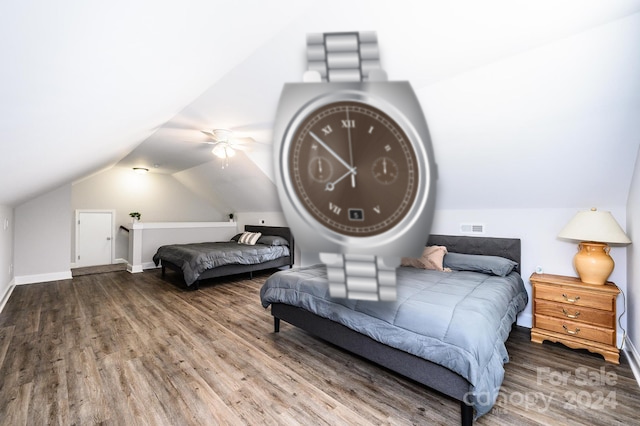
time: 7:52
